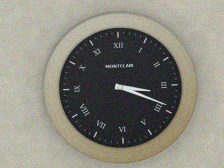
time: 3:19
